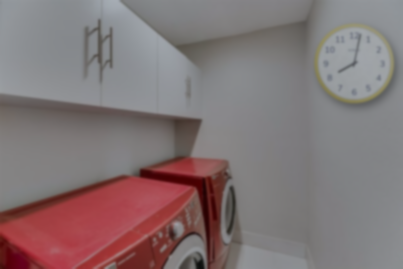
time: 8:02
